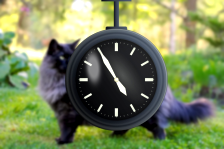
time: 4:55
